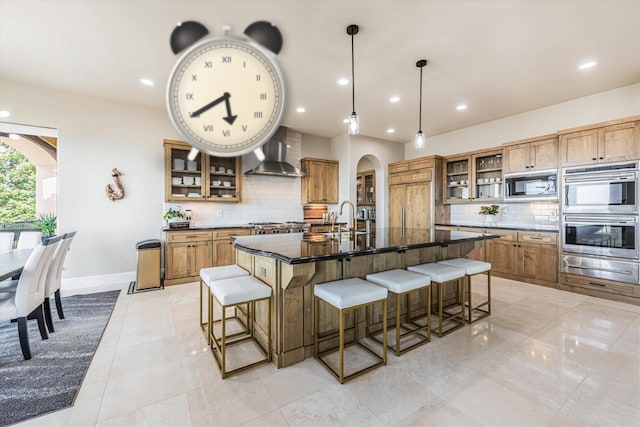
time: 5:40
